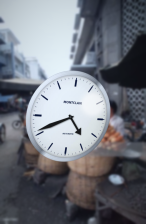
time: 4:41
